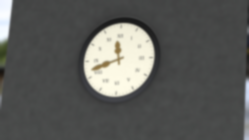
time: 11:42
